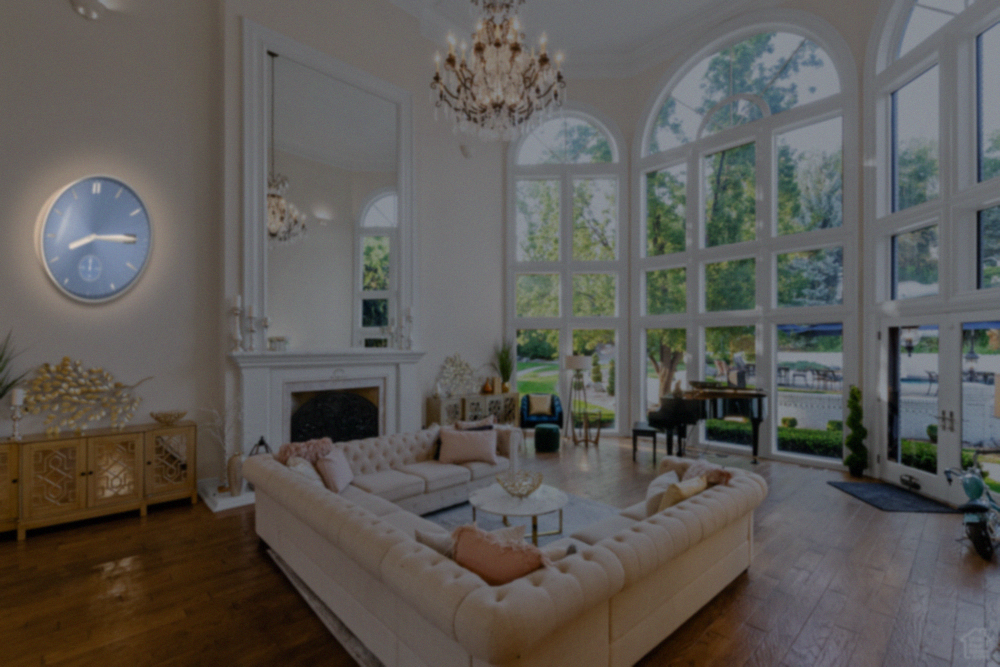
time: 8:15
